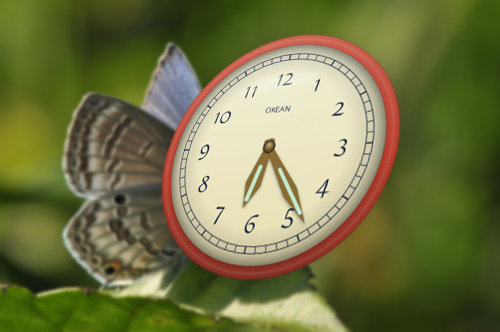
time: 6:24
